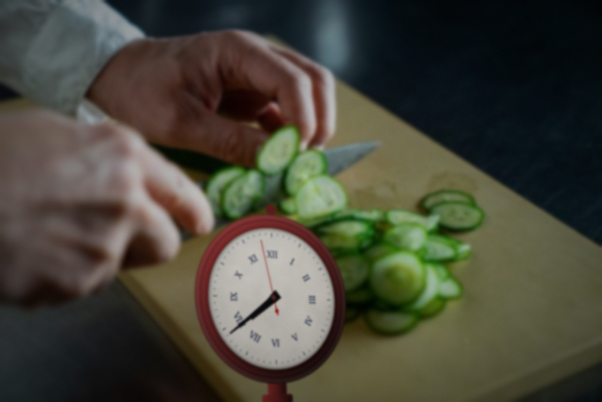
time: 7:38:58
